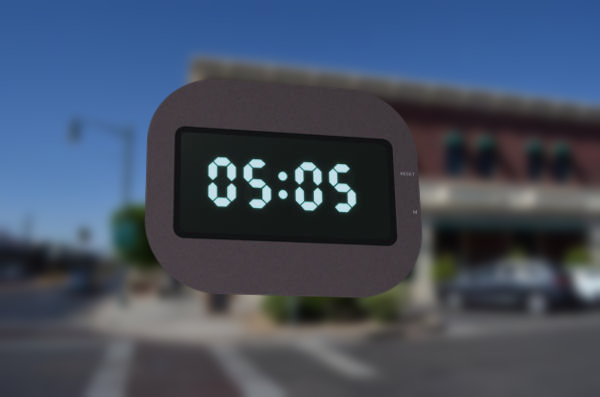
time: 5:05
